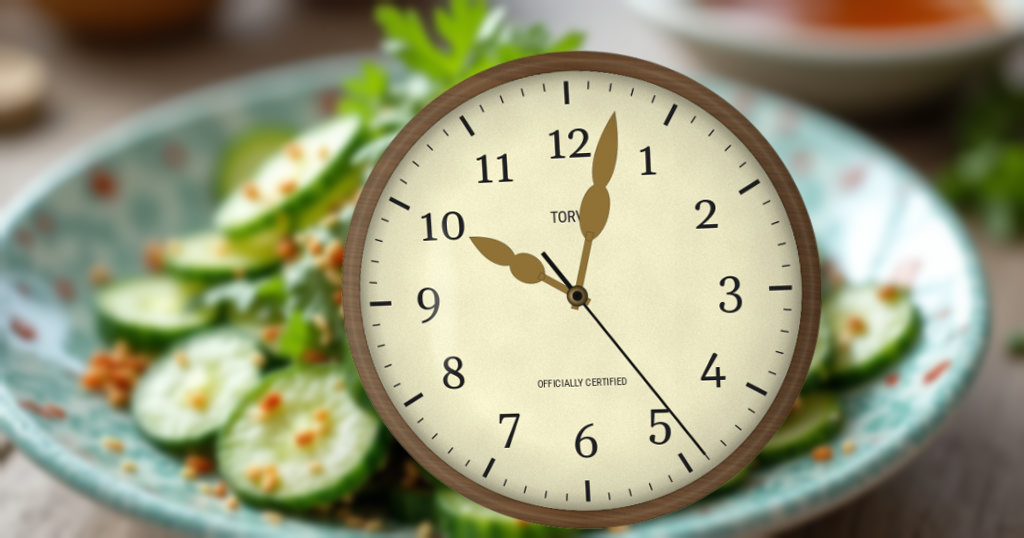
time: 10:02:24
